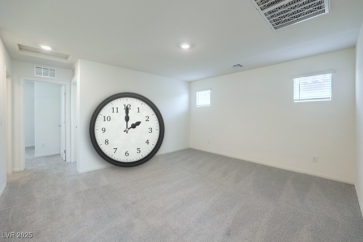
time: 2:00
